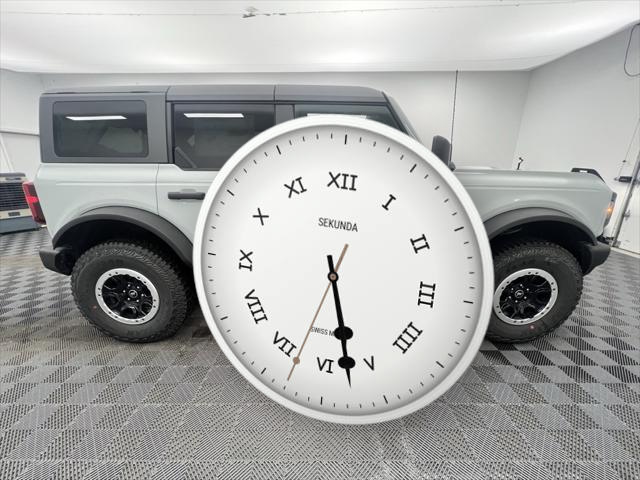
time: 5:27:33
